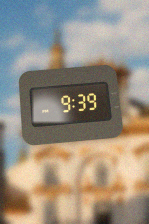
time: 9:39
